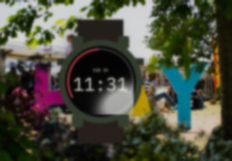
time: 11:31
